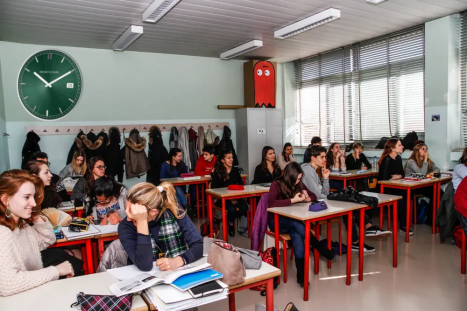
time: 10:10
